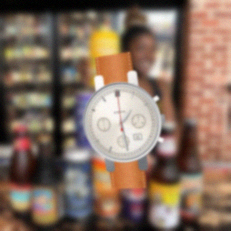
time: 1:29
